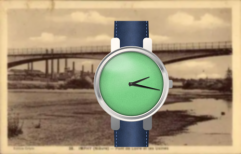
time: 2:17
